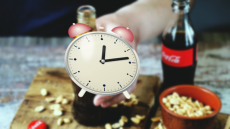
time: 12:13
